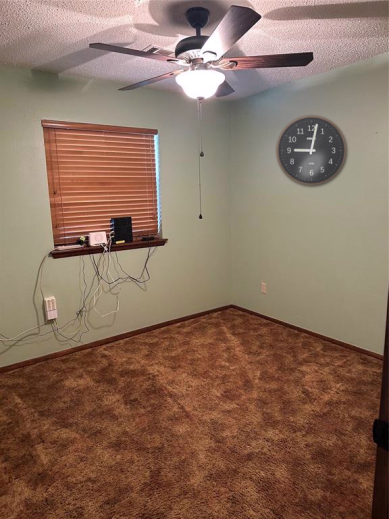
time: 9:02
